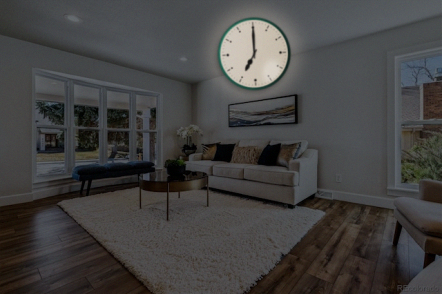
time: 7:00
